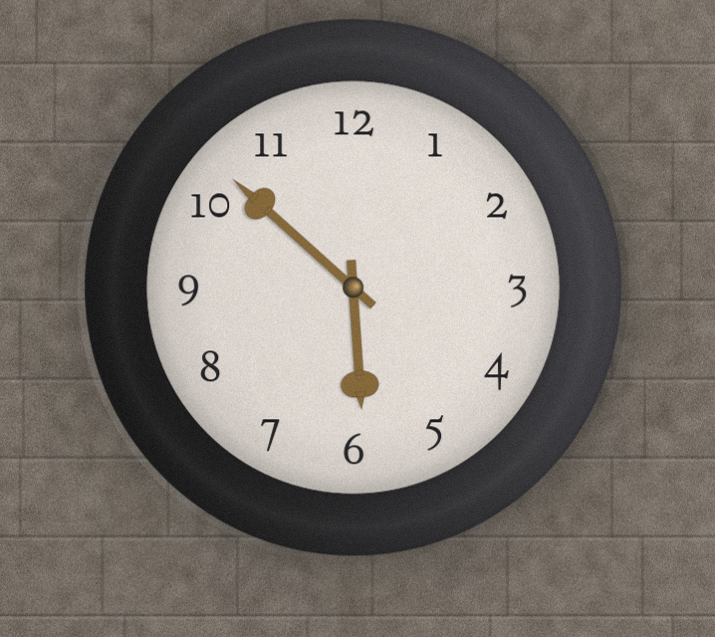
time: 5:52
